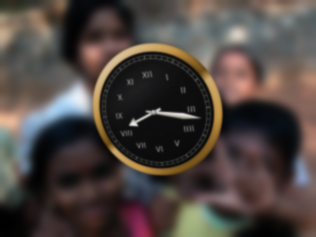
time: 8:17
